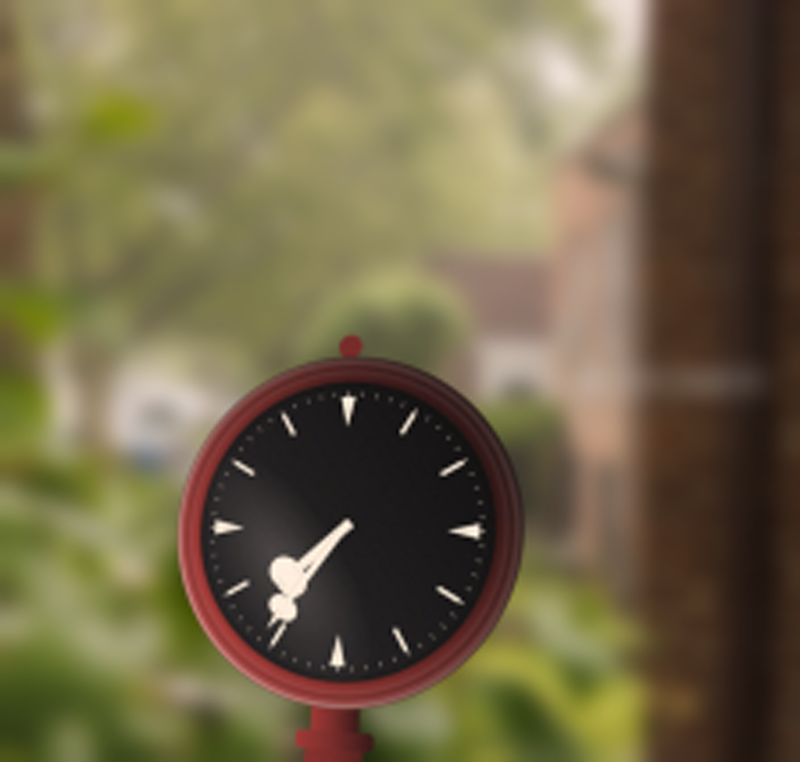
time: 7:36
